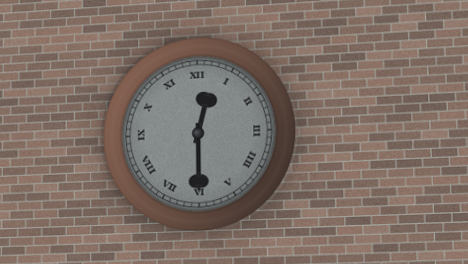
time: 12:30
